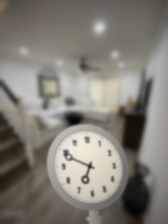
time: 6:49
